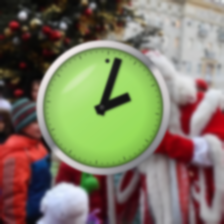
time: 2:02
